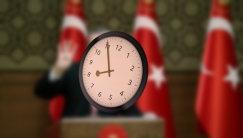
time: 7:55
